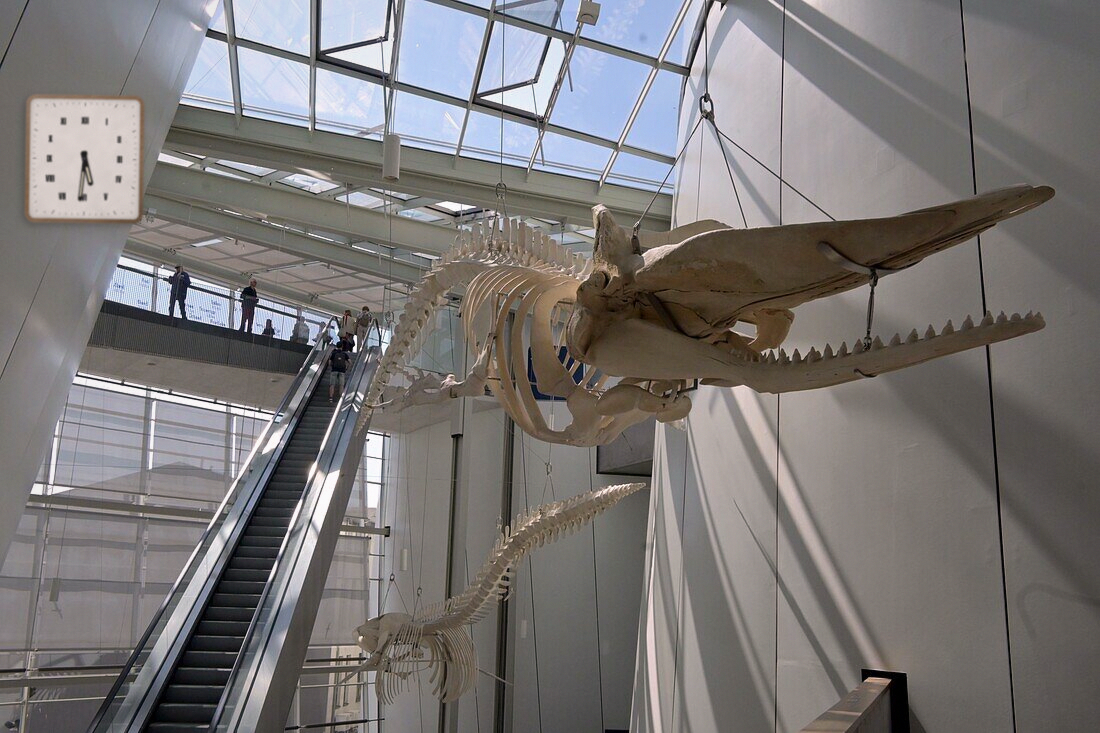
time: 5:31
